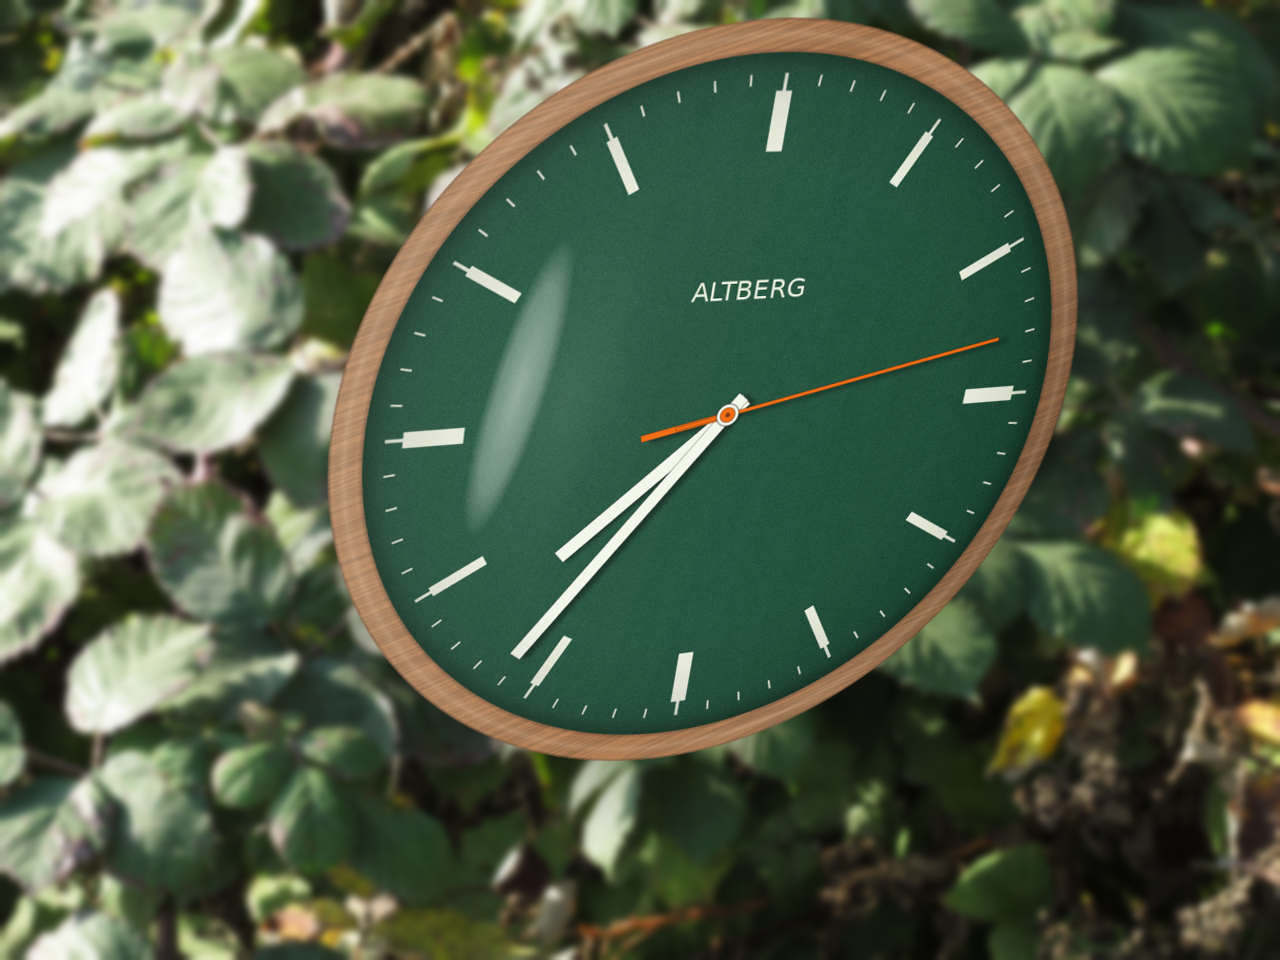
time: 7:36:13
